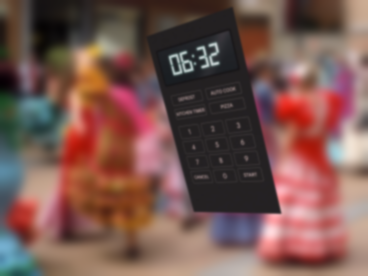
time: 6:32
